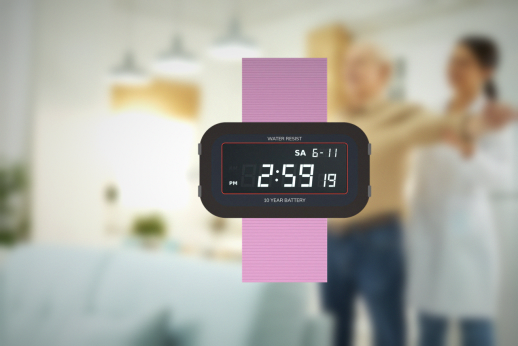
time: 2:59:19
